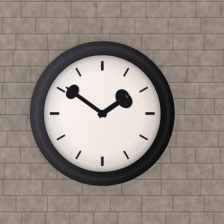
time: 1:51
